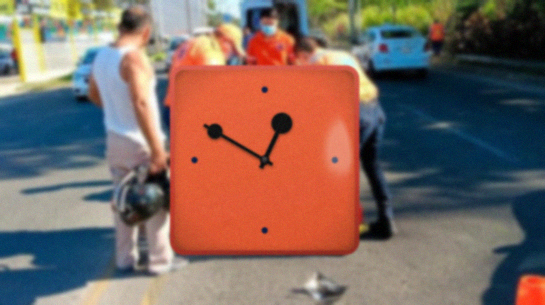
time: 12:50
